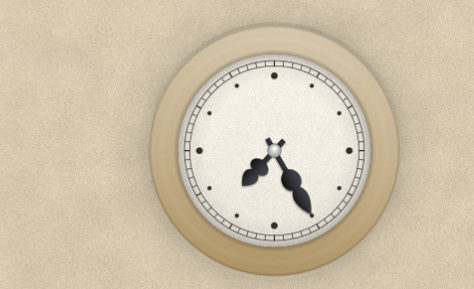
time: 7:25
